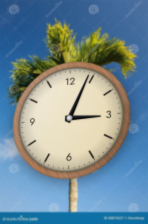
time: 3:04
